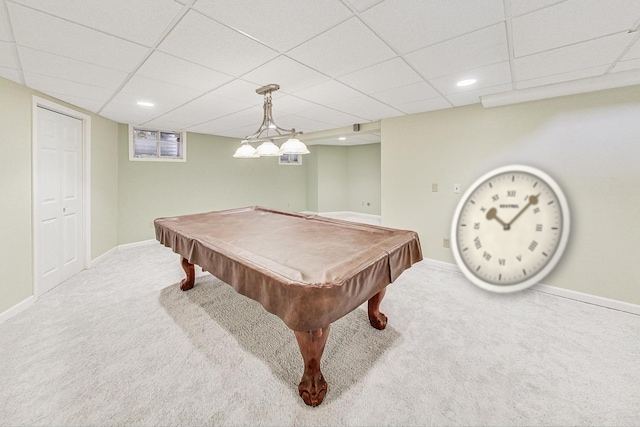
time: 10:07
